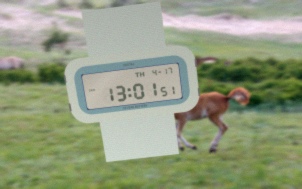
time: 13:01:51
